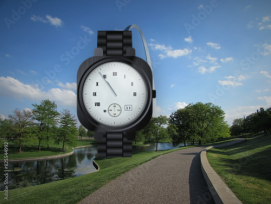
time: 10:54
